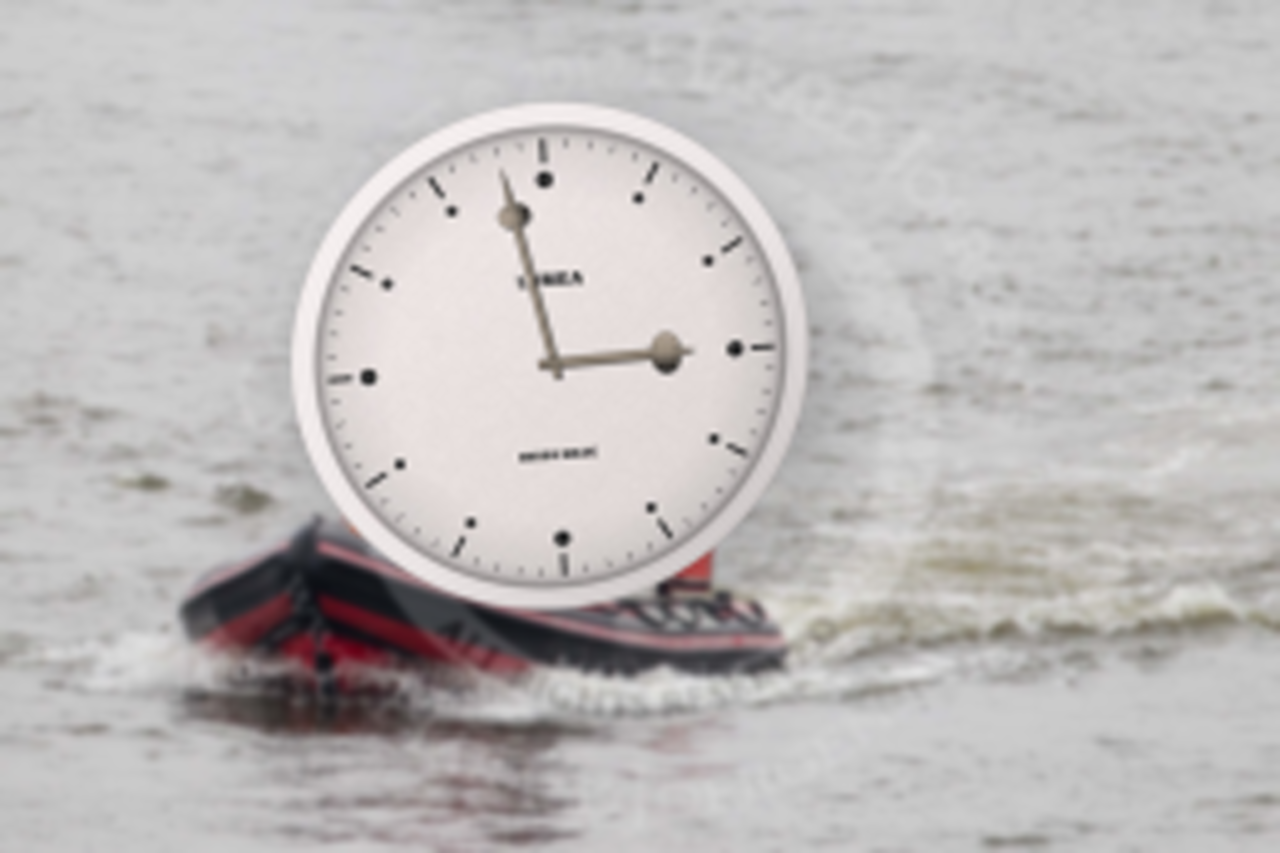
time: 2:58
